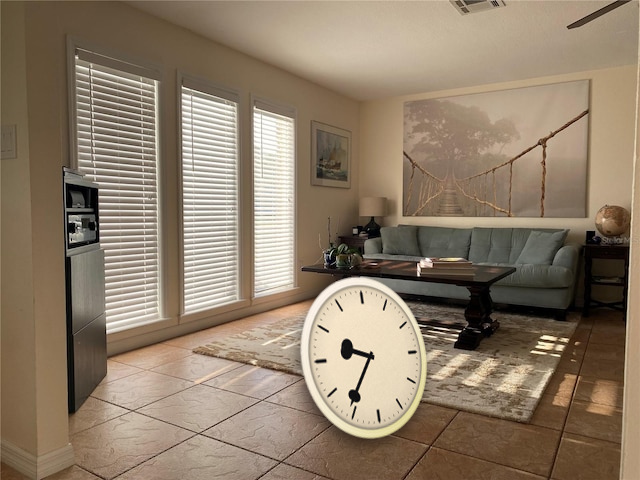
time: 9:36
